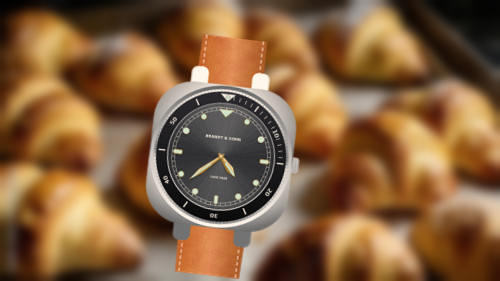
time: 4:38
